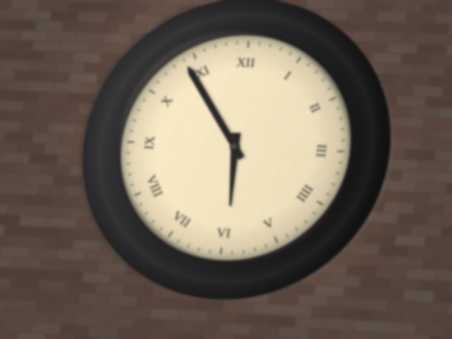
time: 5:54
